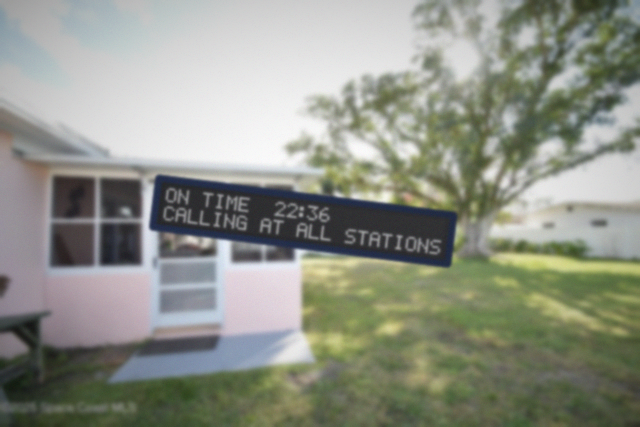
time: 22:36
